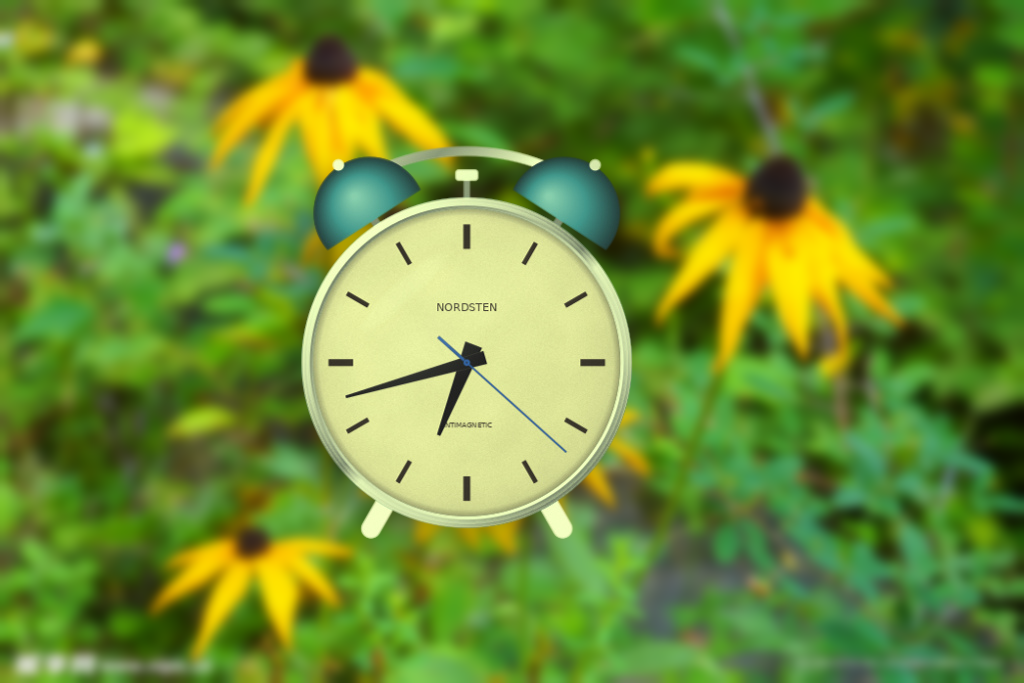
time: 6:42:22
